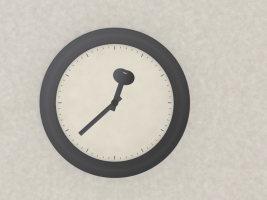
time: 12:38
